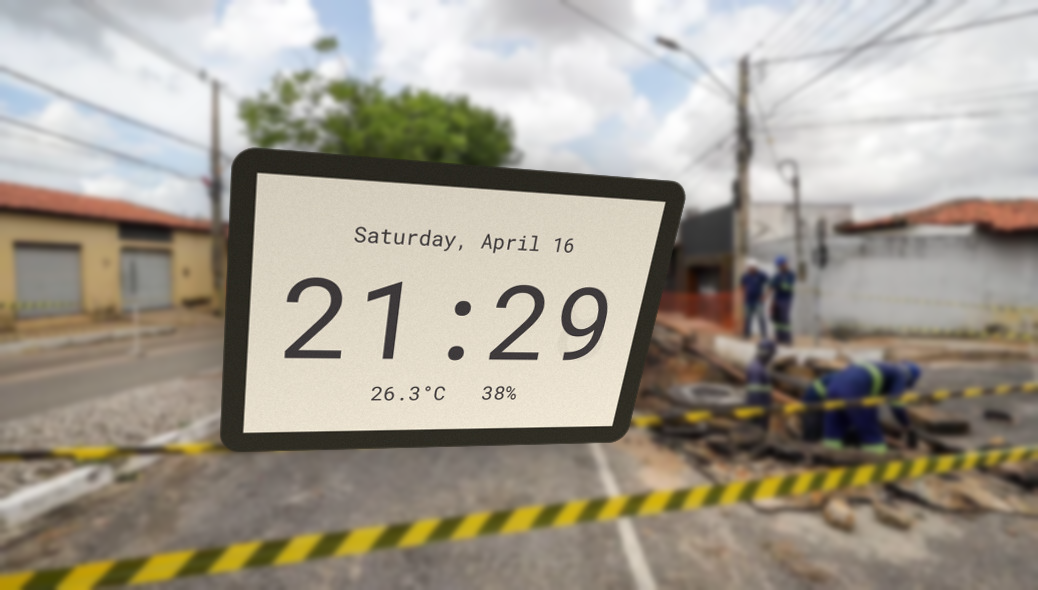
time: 21:29
